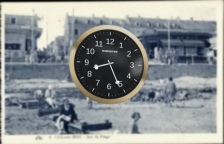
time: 8:26
